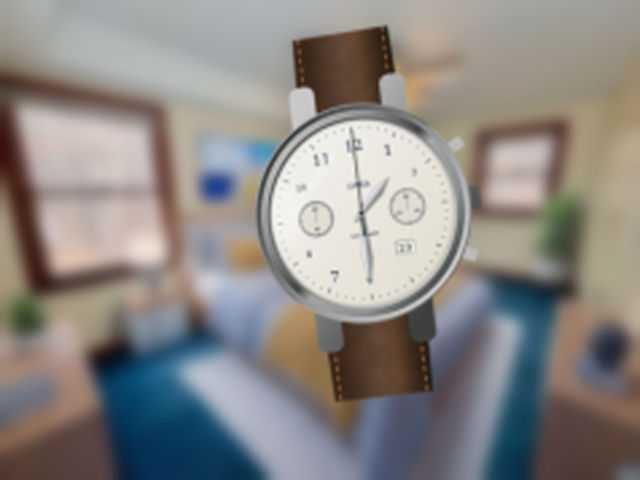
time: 1:30
